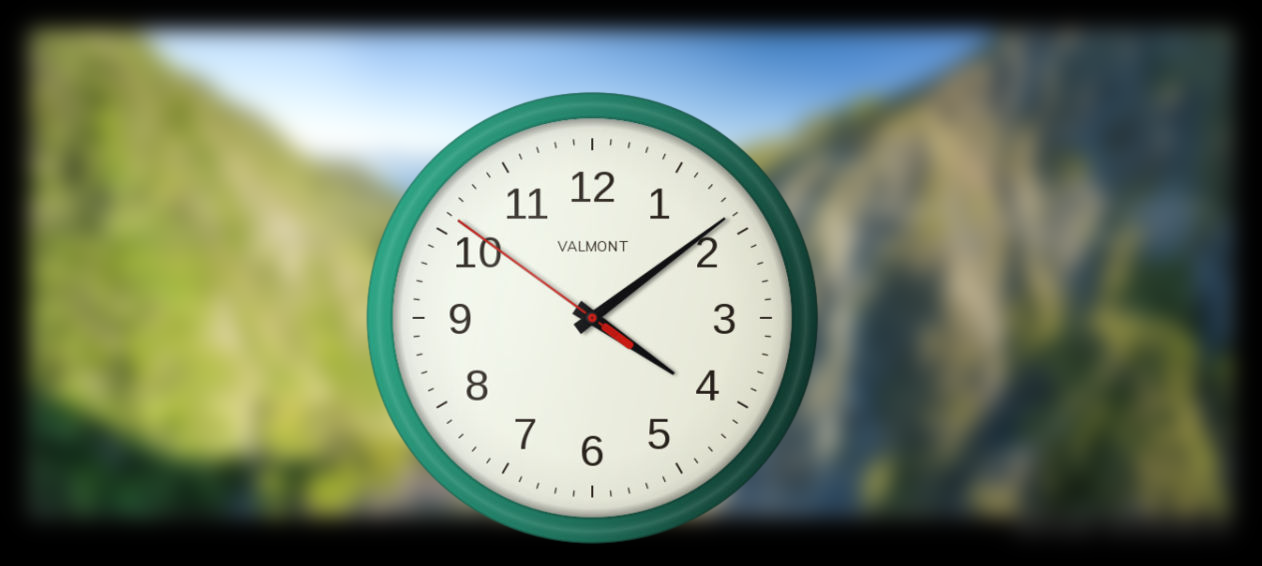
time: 4:08:51
